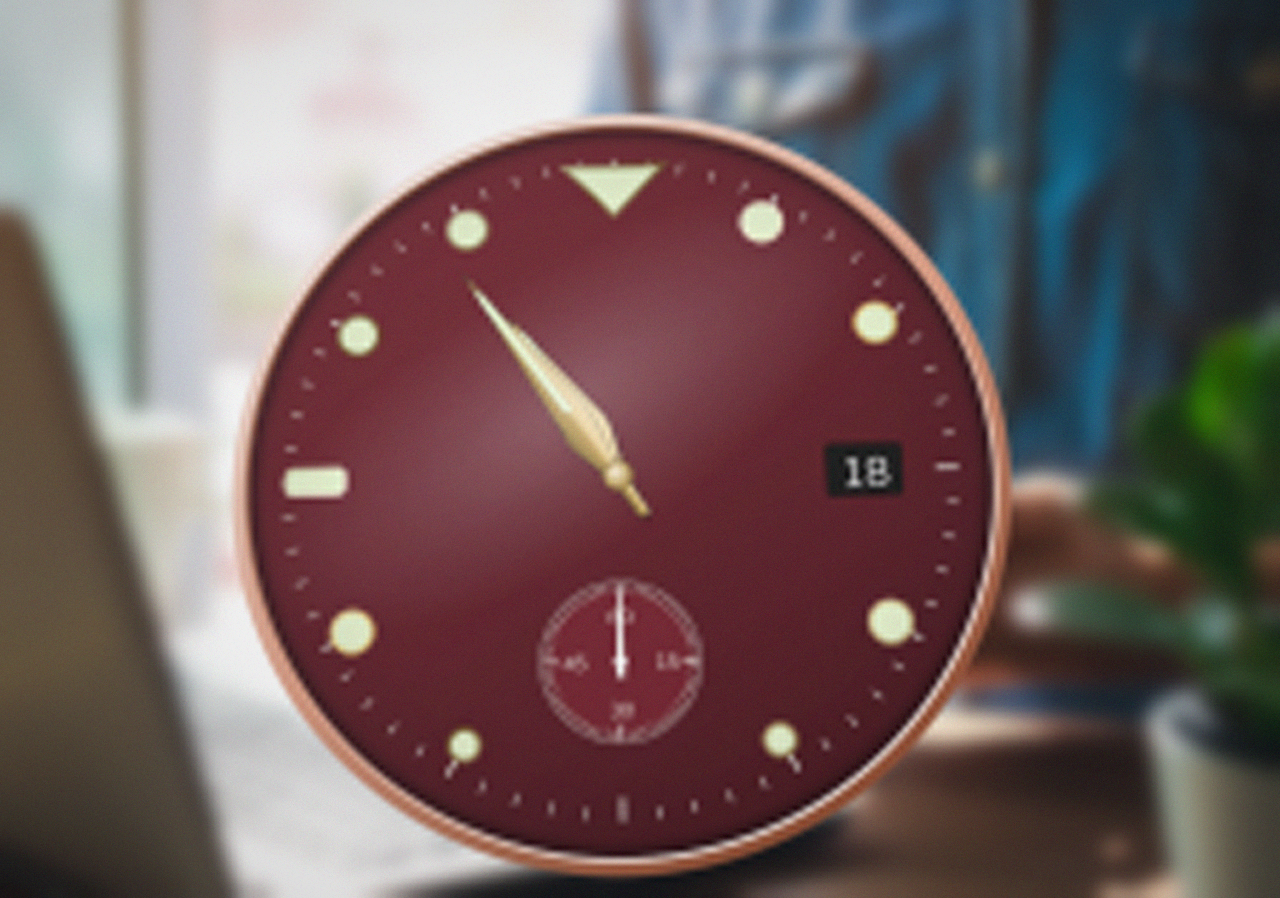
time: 10:54
